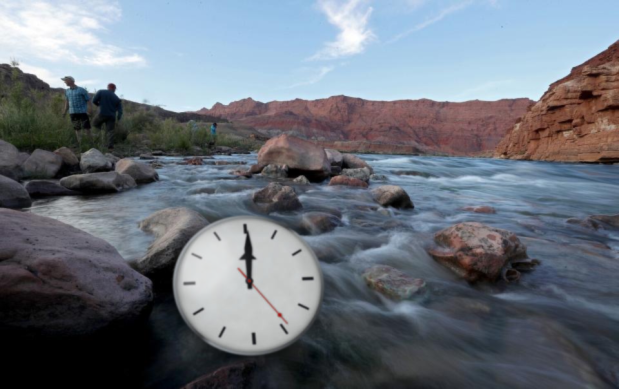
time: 12:00:24
